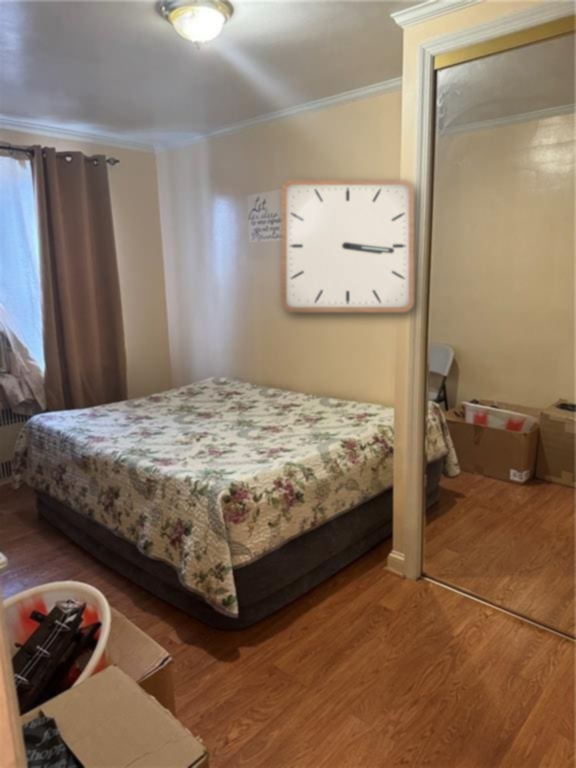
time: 3:16
